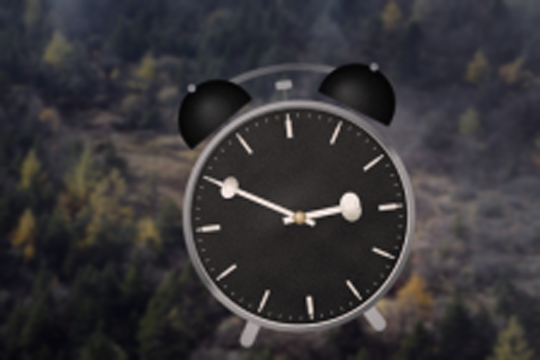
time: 2:50
